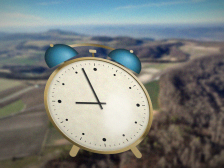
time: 8:57
